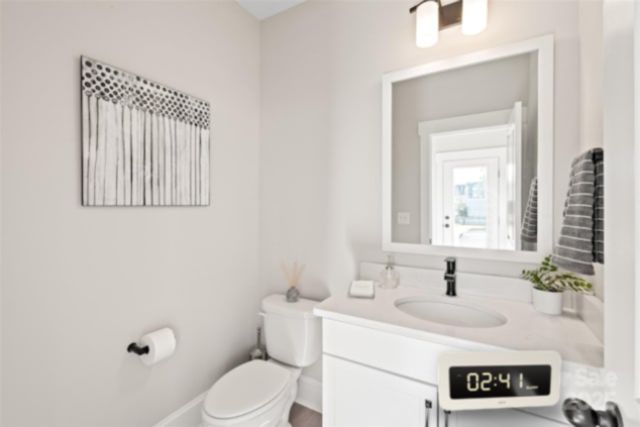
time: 2:41
